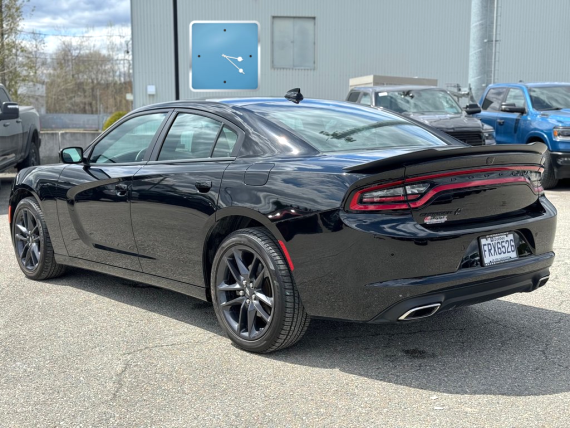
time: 3:22
